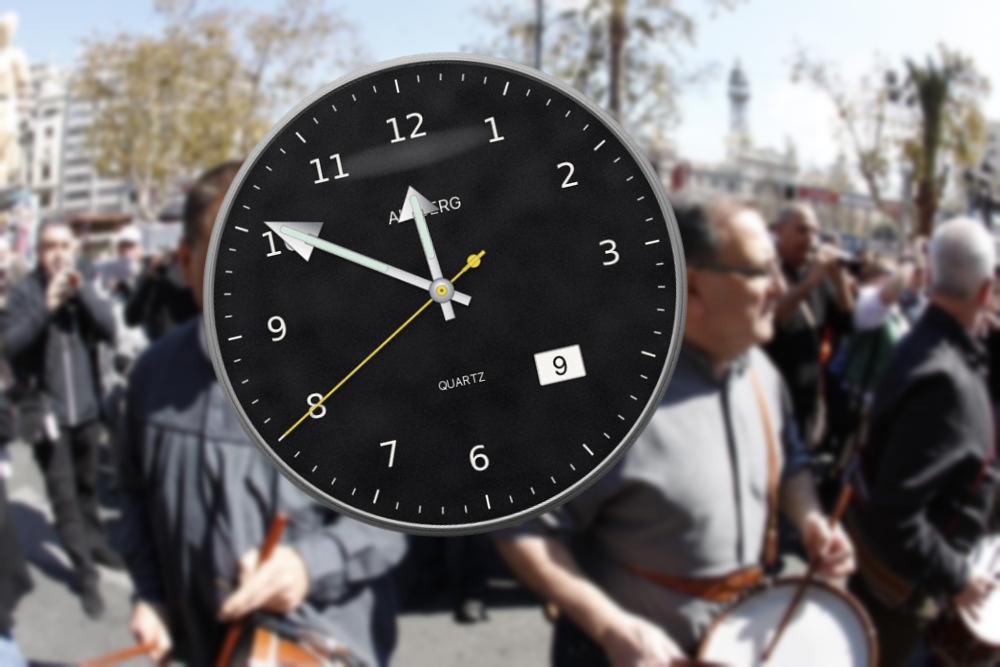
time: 11:50:40
